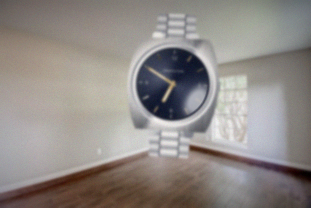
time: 6:50
